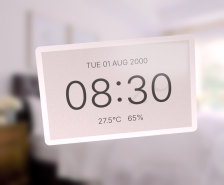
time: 8:30
